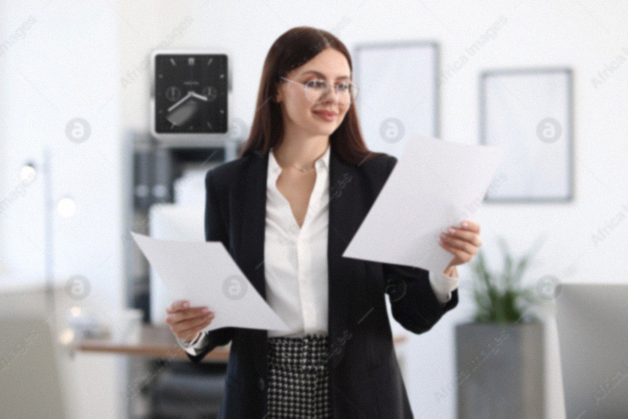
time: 3:39
